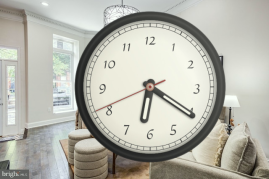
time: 6:20:41
